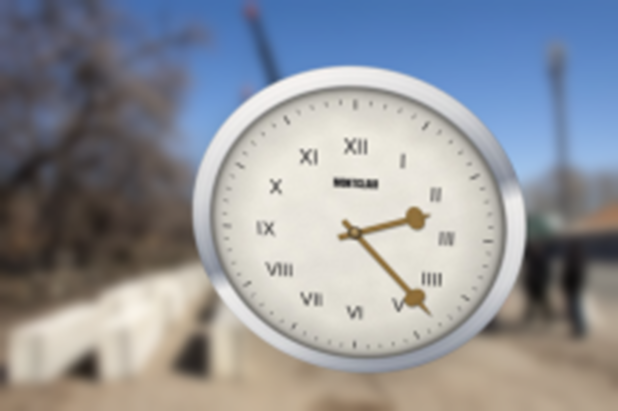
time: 2:23
